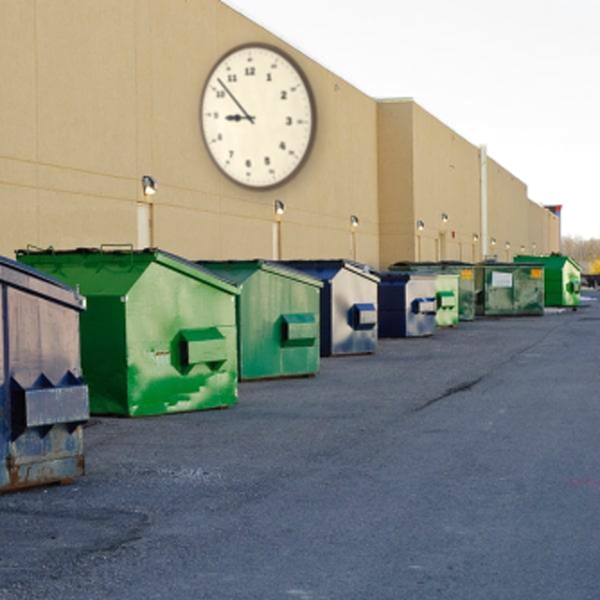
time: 8:52
